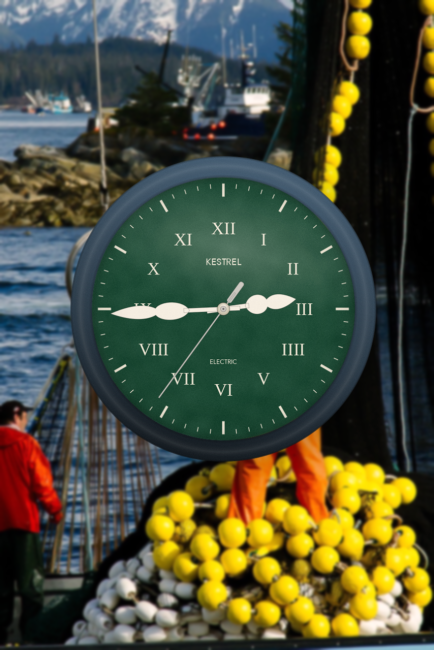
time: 2:44:36
